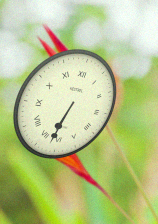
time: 6:32
